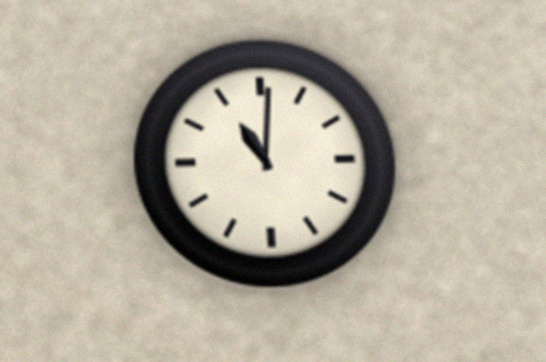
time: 11:01
